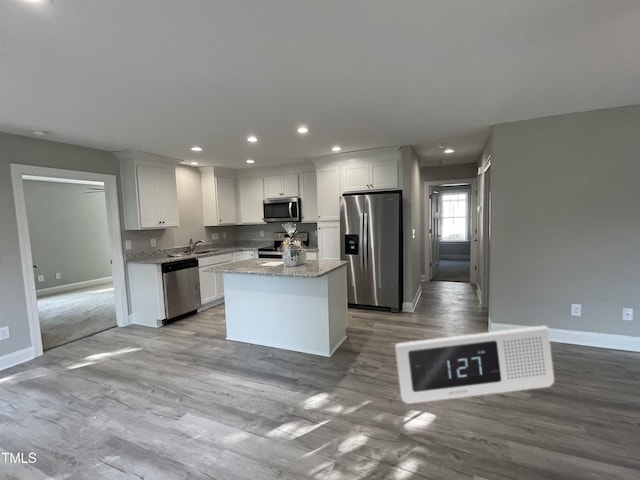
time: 1:27
